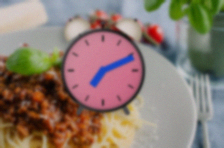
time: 7:11
